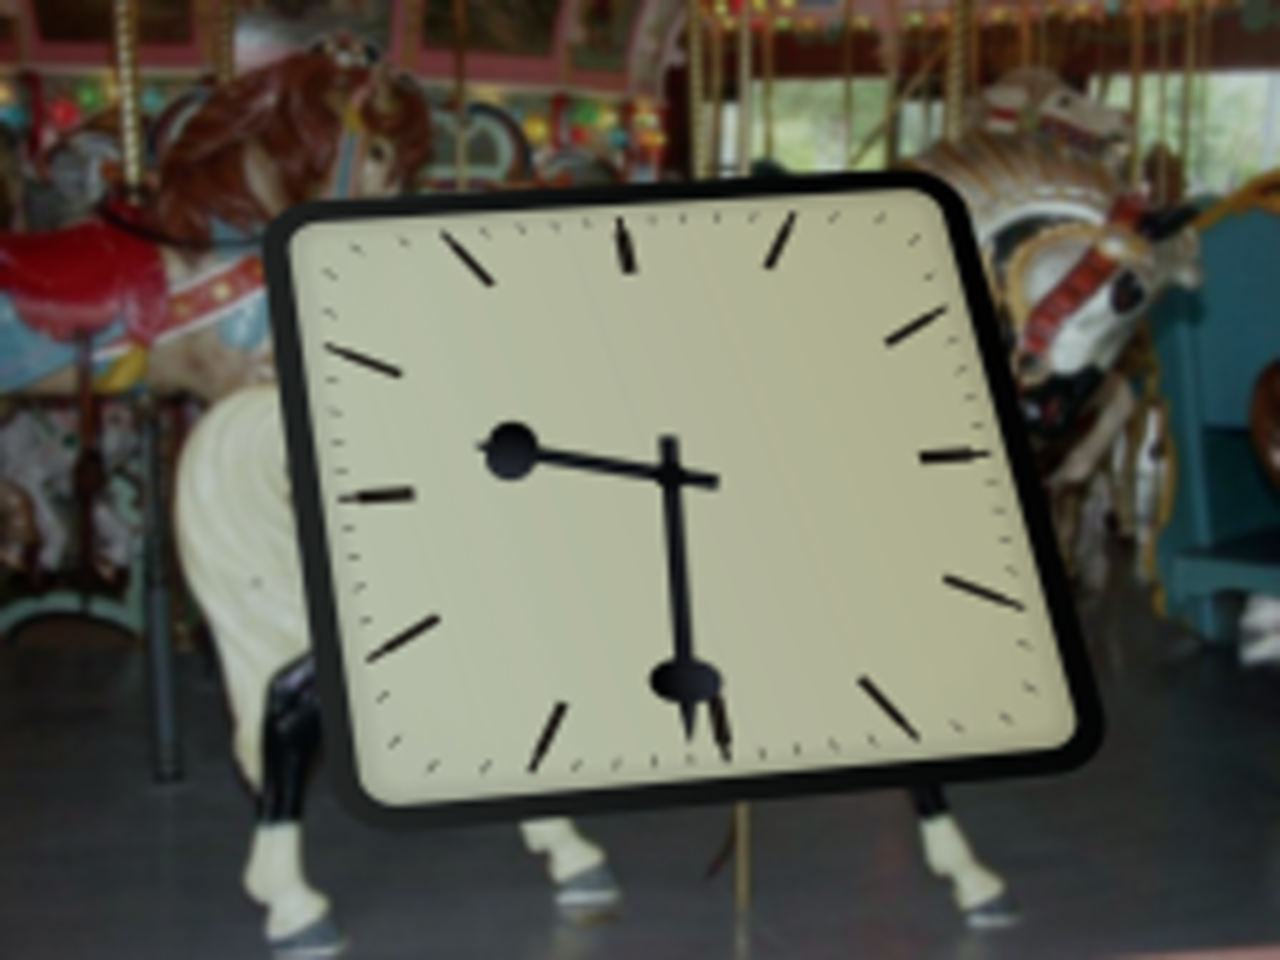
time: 9:31
